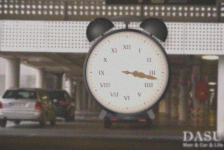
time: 3:17
